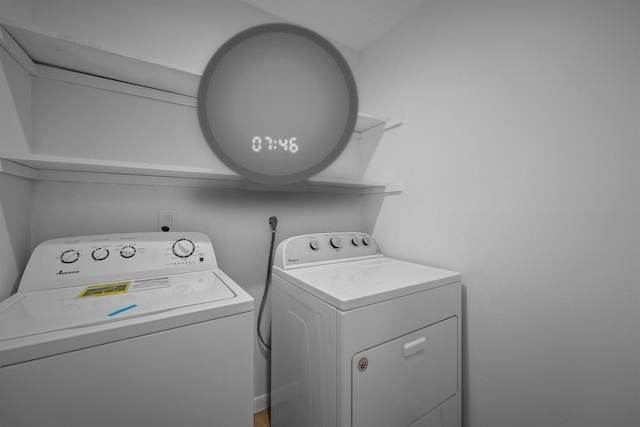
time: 7:46
